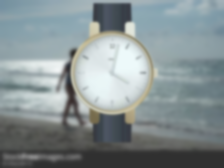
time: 4:02
